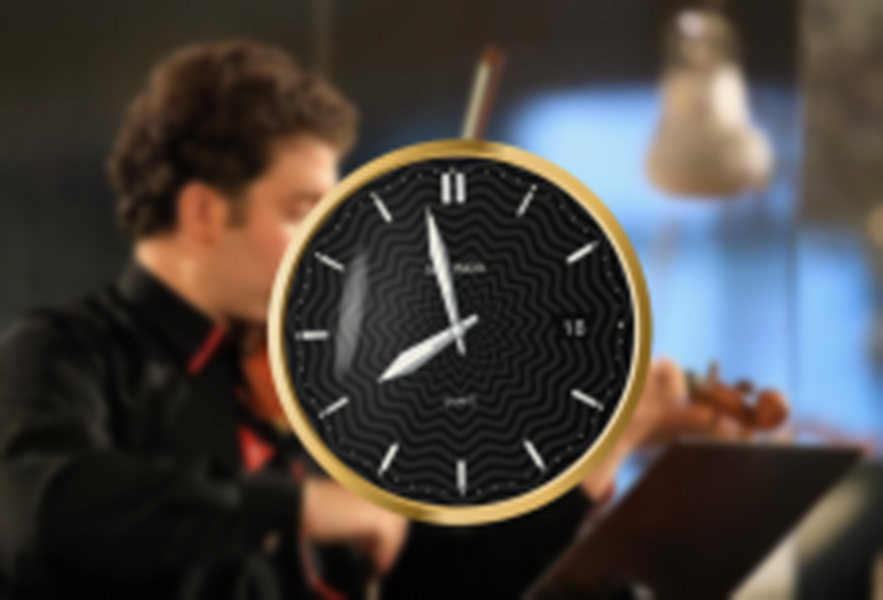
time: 7:58
